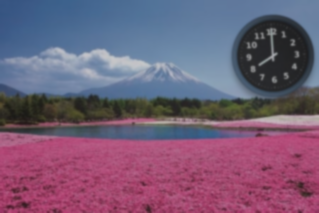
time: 8:00
